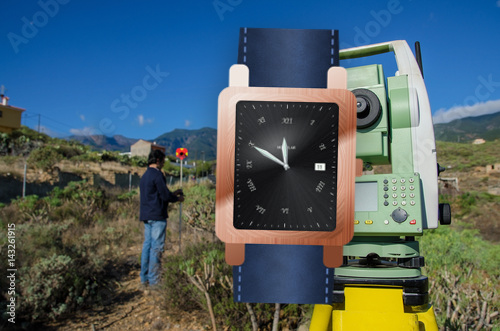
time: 11:50
